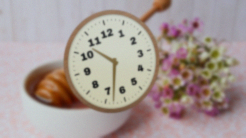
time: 10:33
